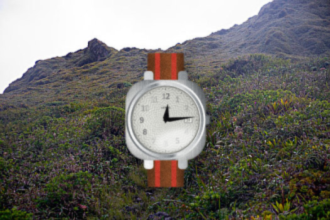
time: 12:14
